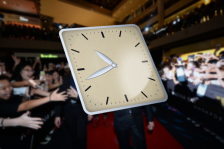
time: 10:42
